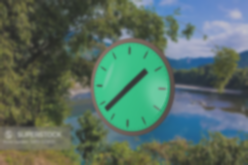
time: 1:38
